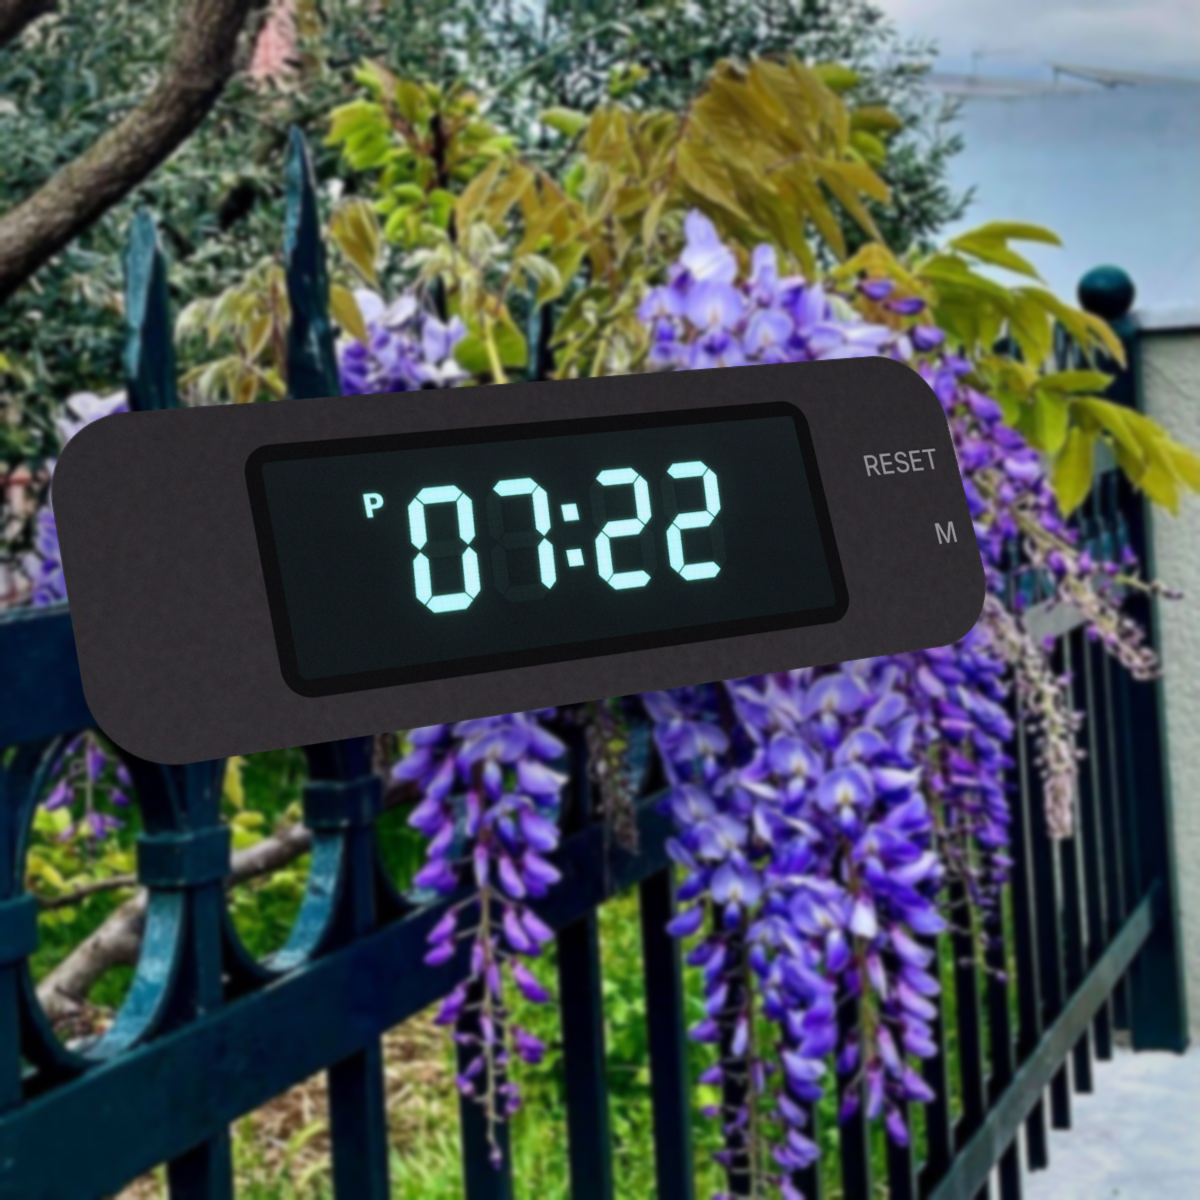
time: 7:22
